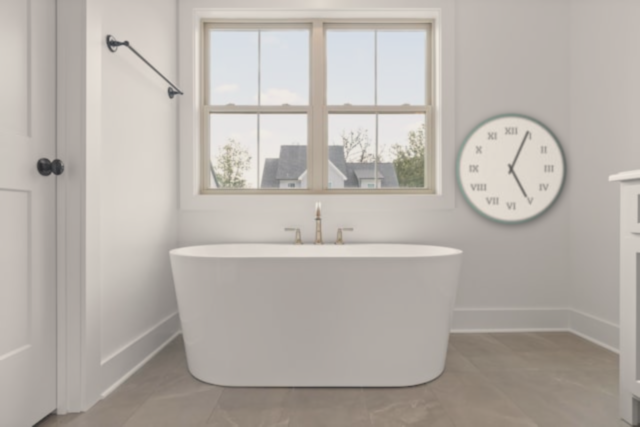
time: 5:04
